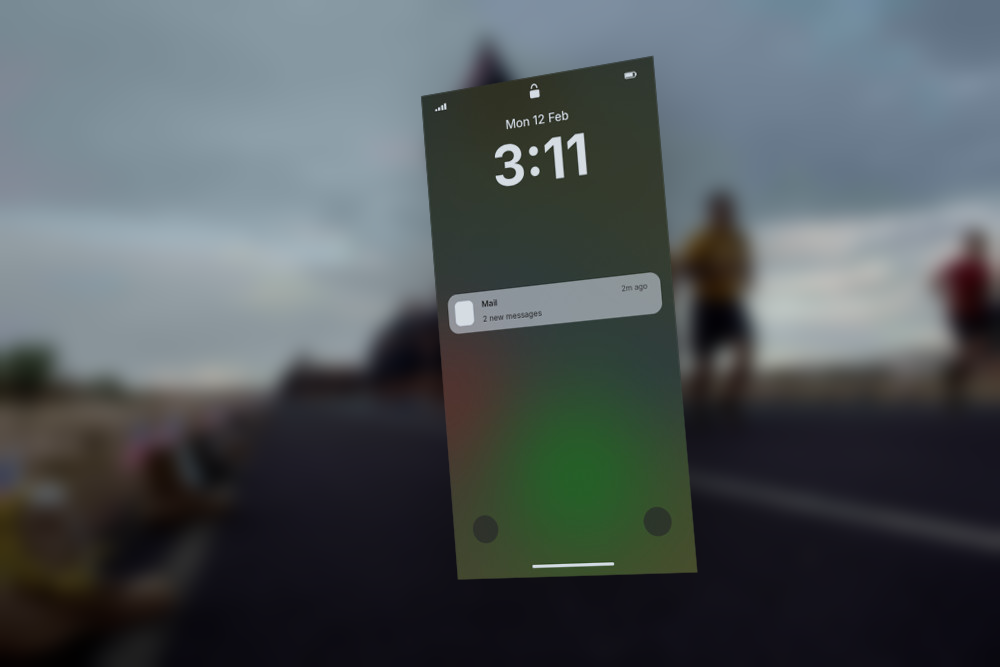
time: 3:11
